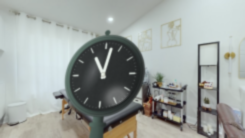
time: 11:02
